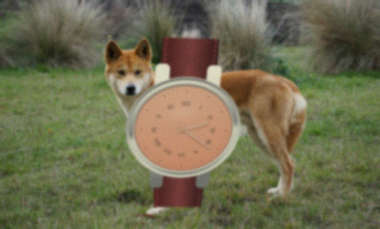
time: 2:21
